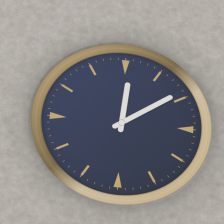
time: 12:09
